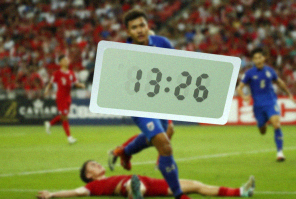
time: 13:26
